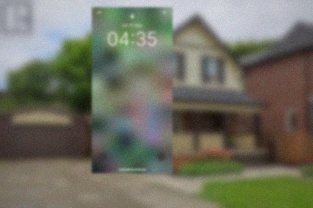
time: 4:35
